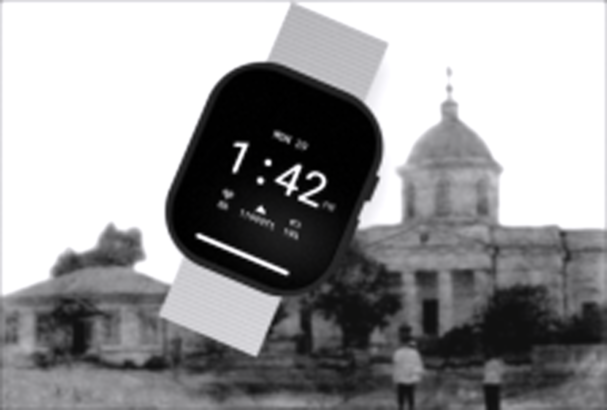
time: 1:42
